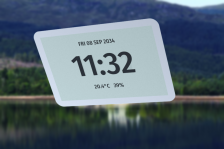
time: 11:32
